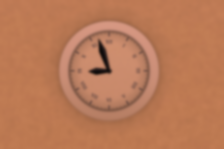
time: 8:57
